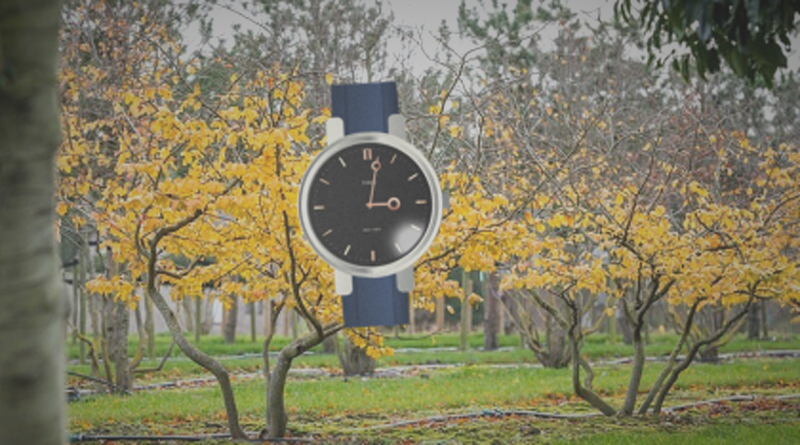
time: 3:02
